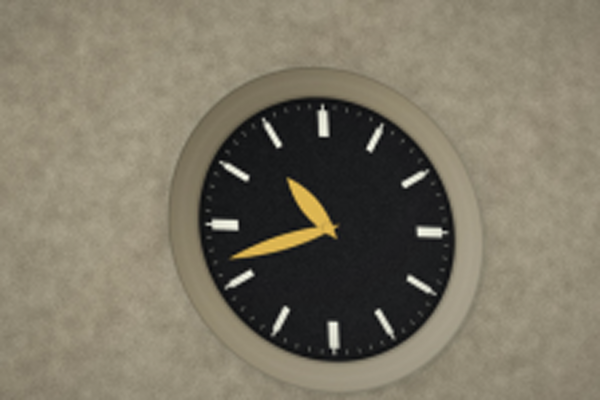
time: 10:42
